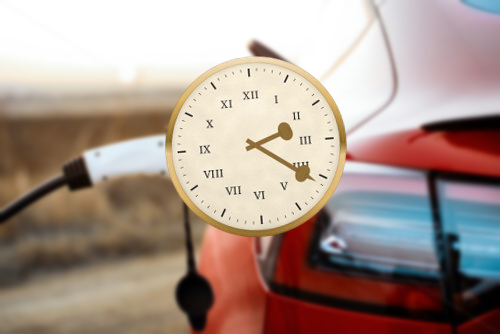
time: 2:21
